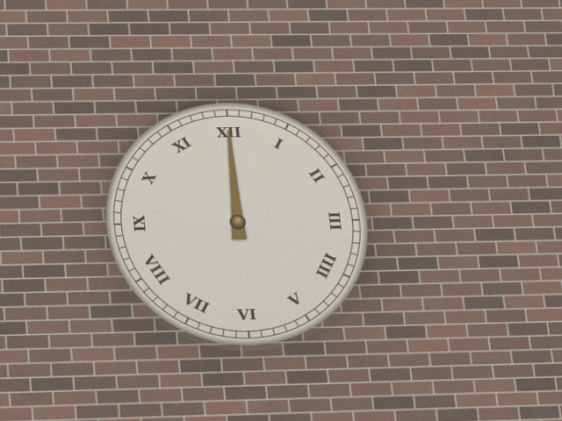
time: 12:00
